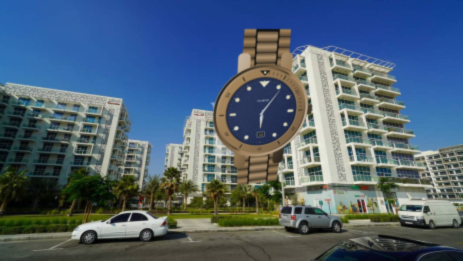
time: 6:06
